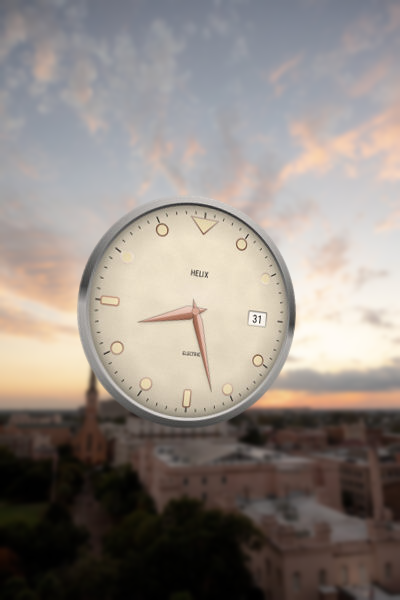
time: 8:27
